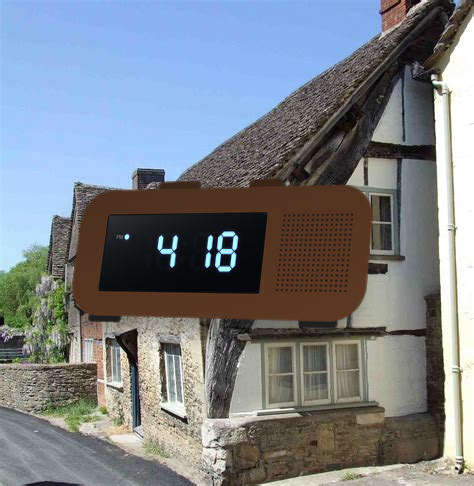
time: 4:18
